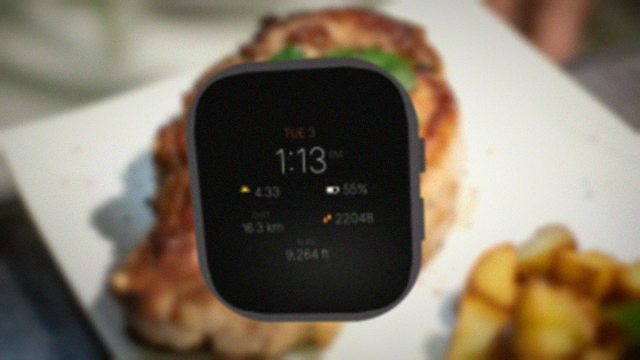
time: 1:13
